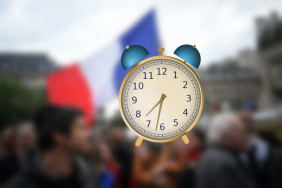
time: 7:32
